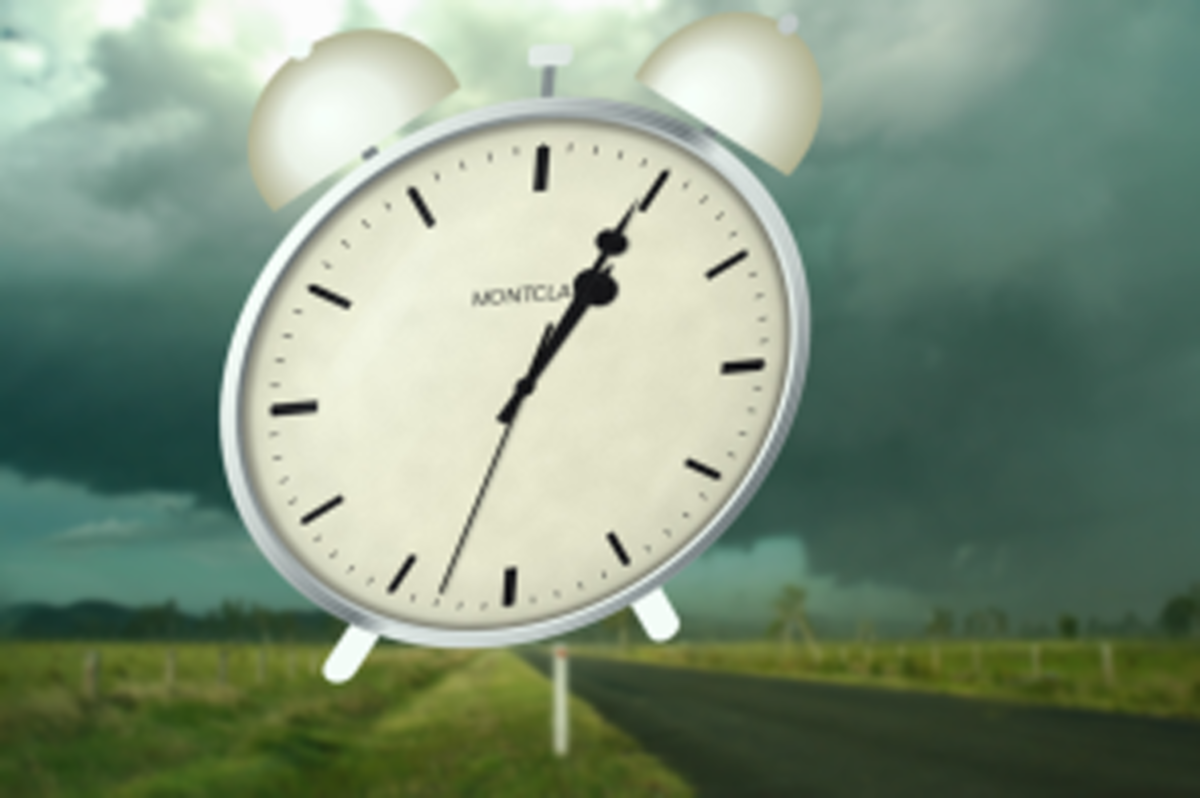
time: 1:04:33
